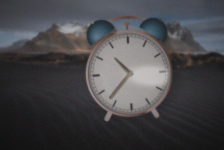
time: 10:37
